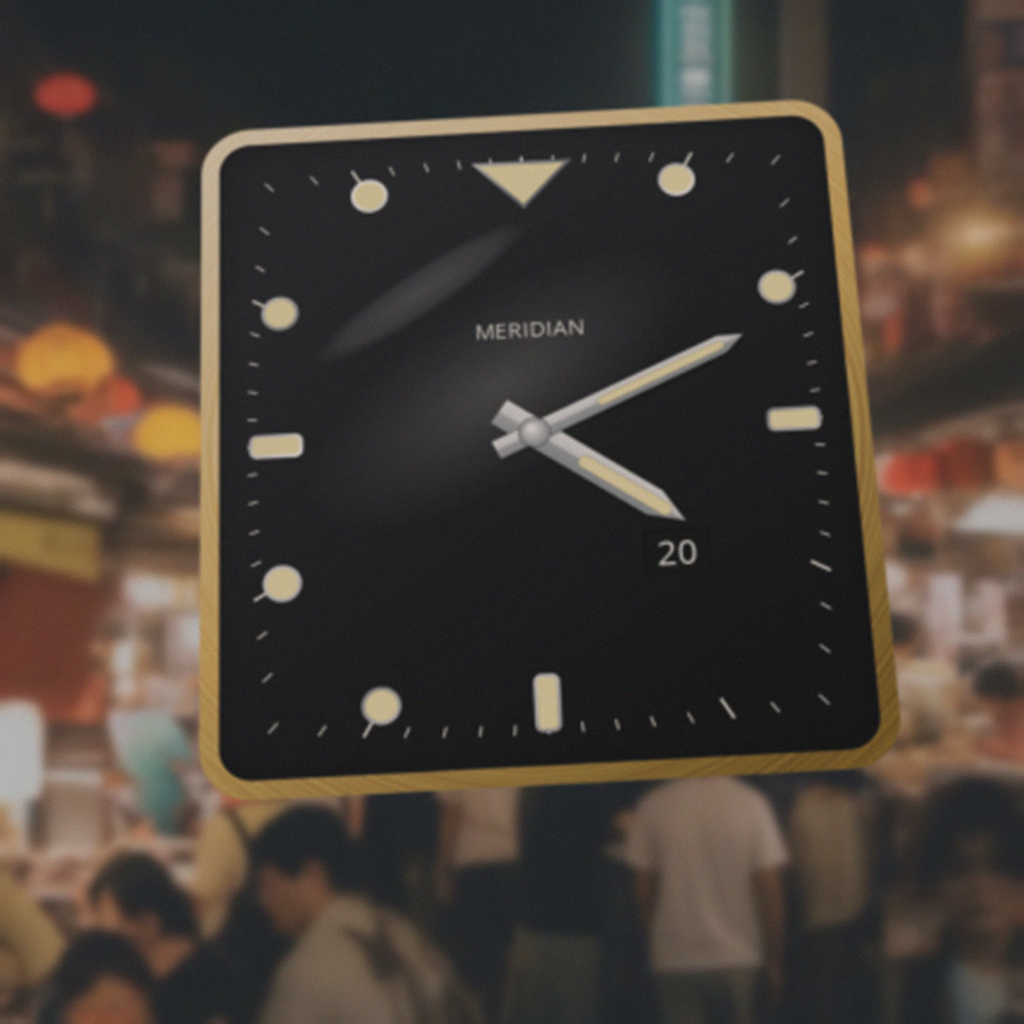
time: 4:11
